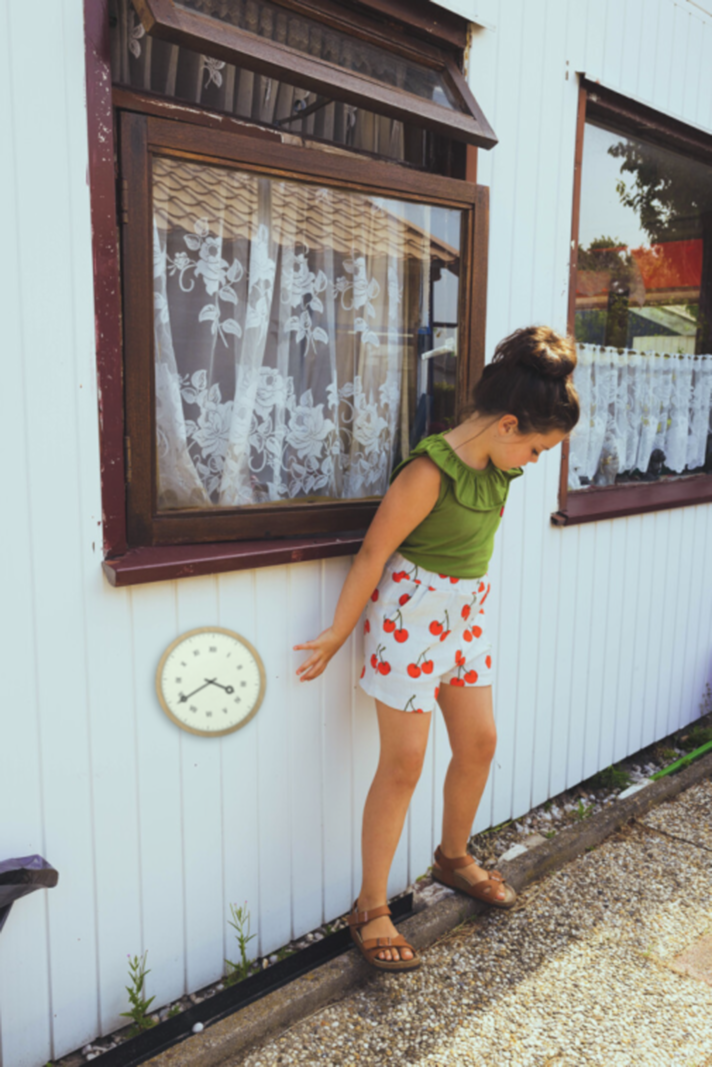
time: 3:39
